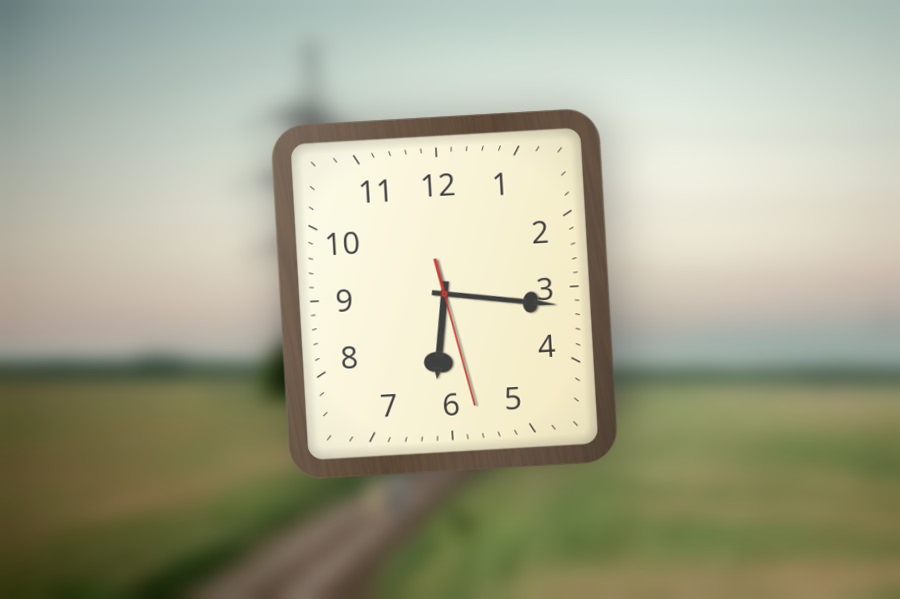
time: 6:16:28
